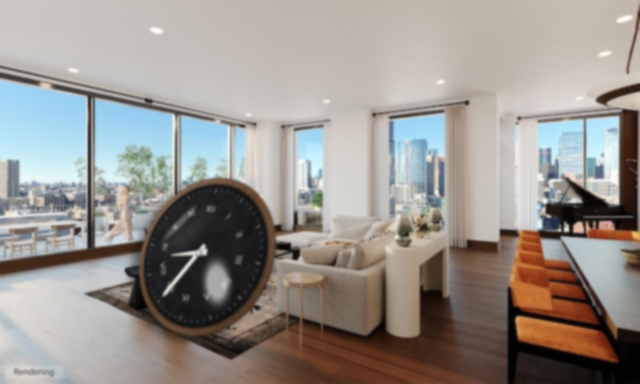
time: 8:35
